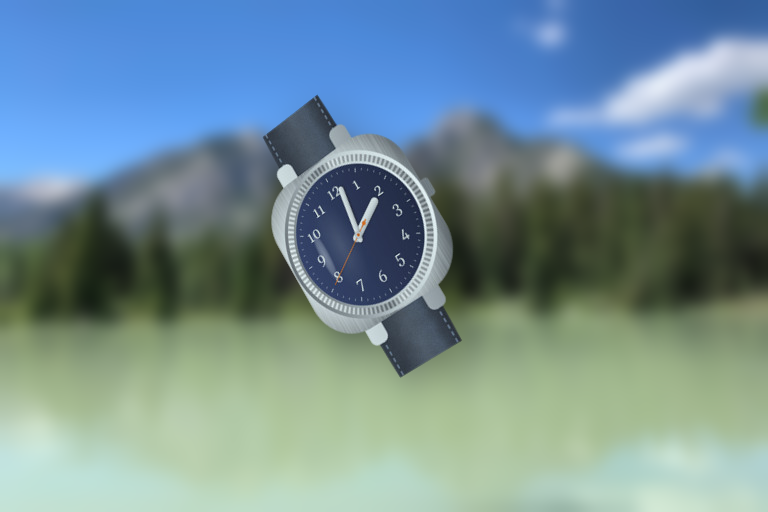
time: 2:01:40
